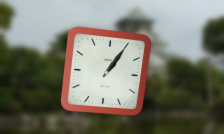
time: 1:05
